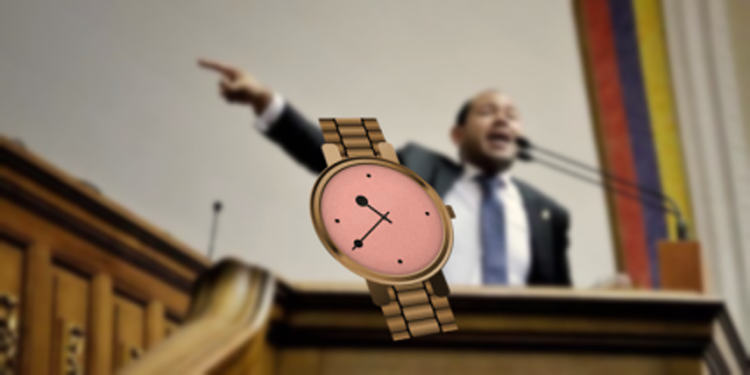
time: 10:39
